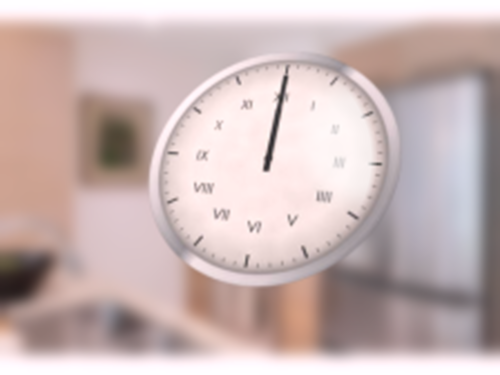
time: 12:00
